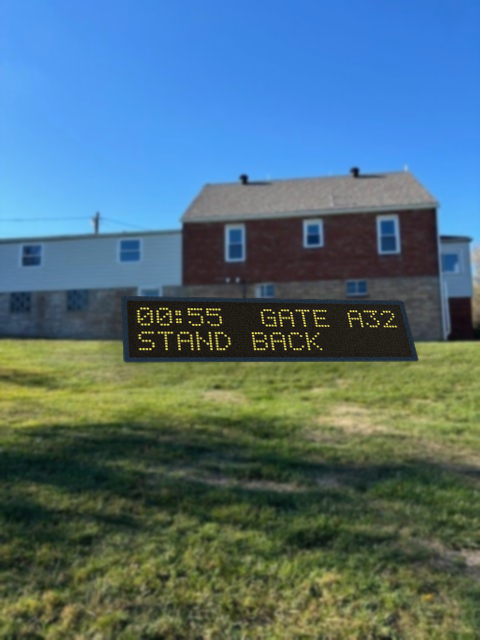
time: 0:55
